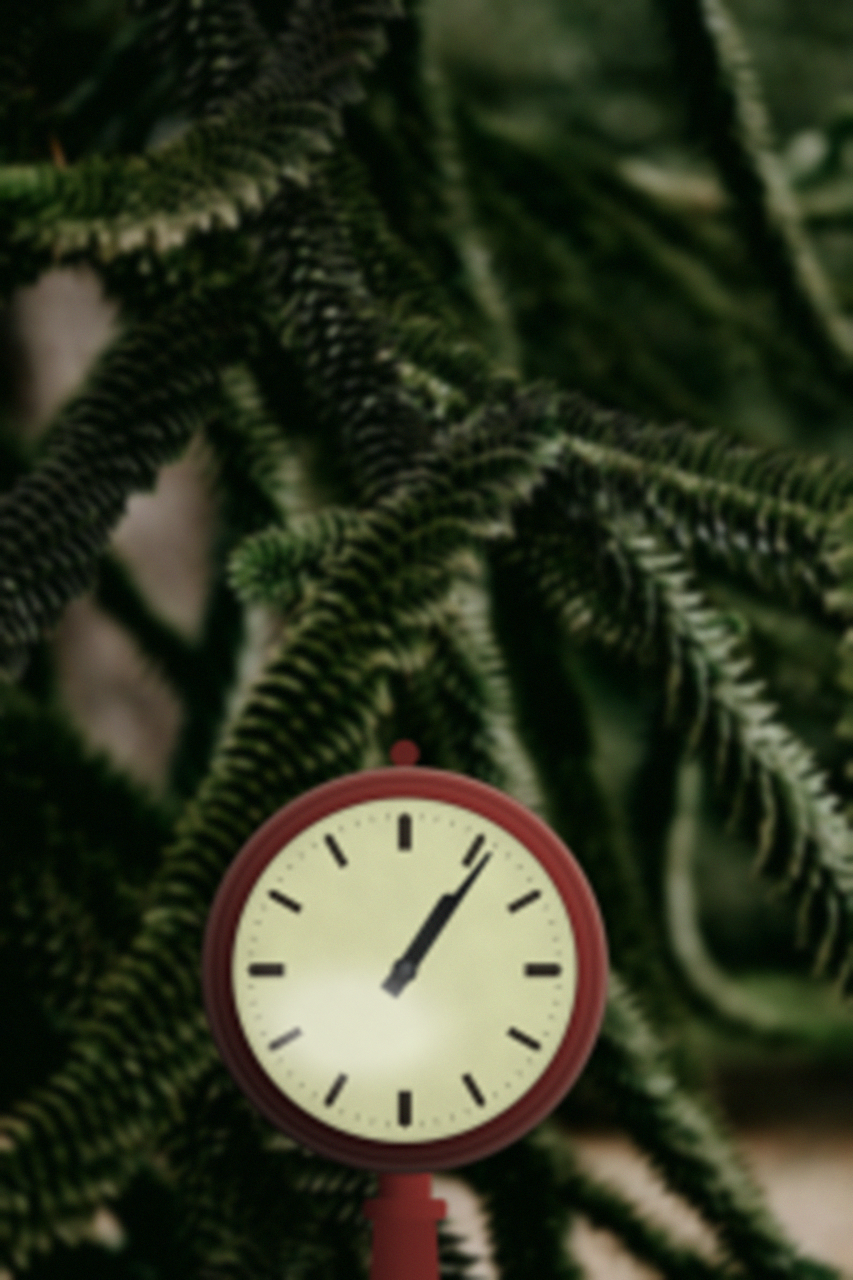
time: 1:06
